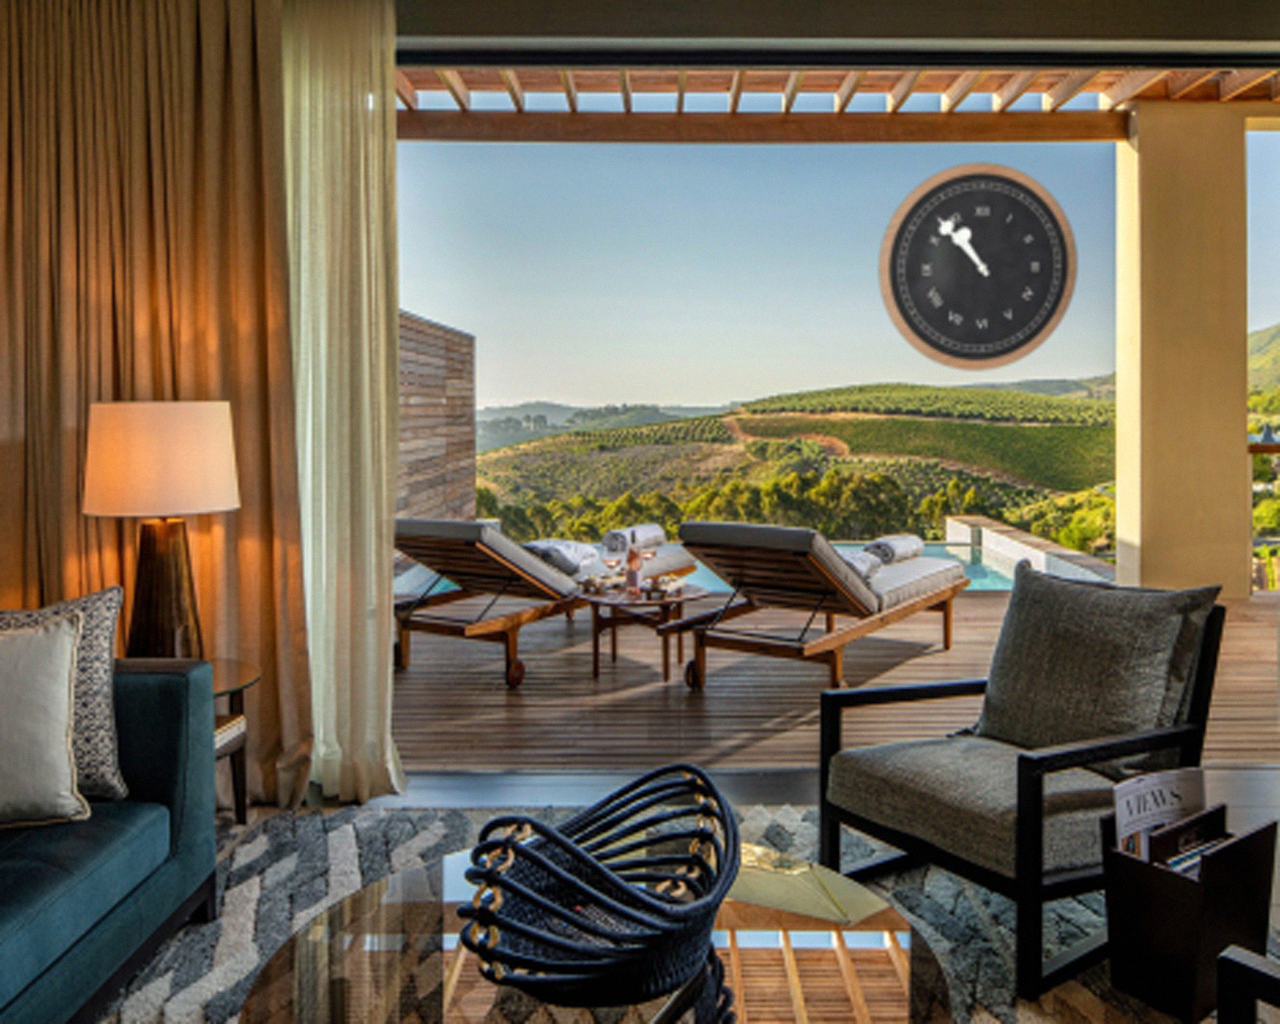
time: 10:53
